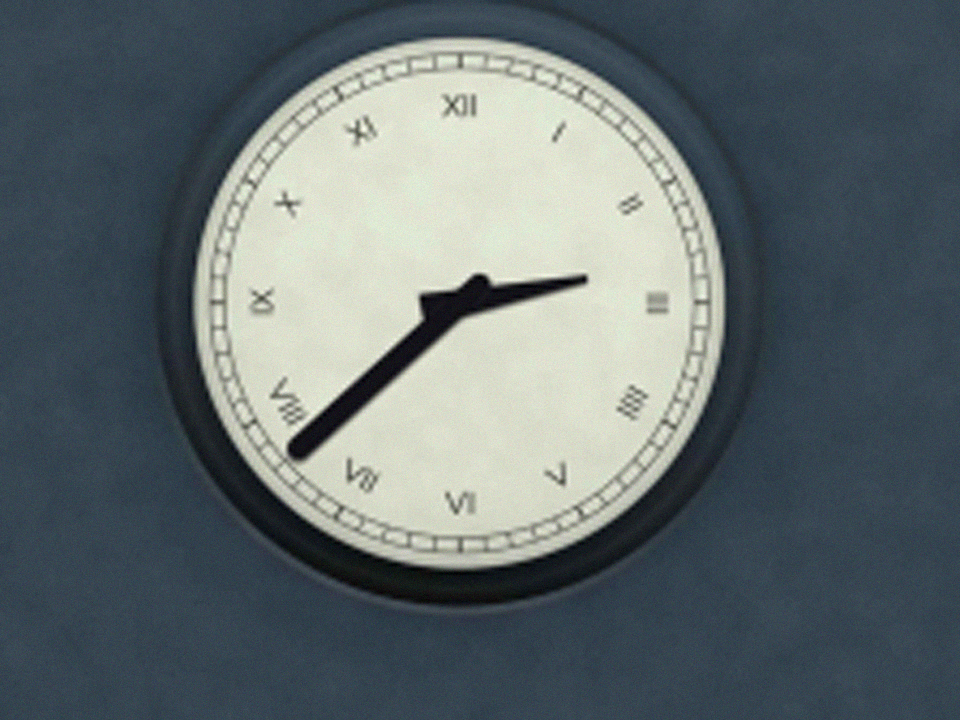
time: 2:38
